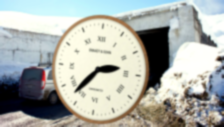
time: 2:37
